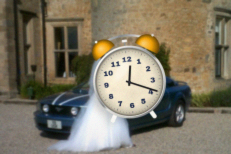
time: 12:19
